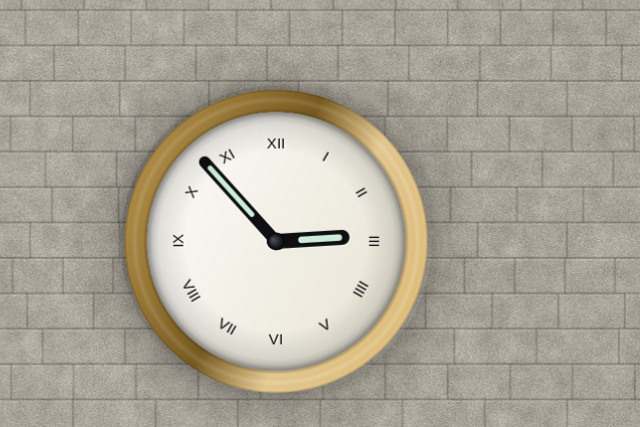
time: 2:53
